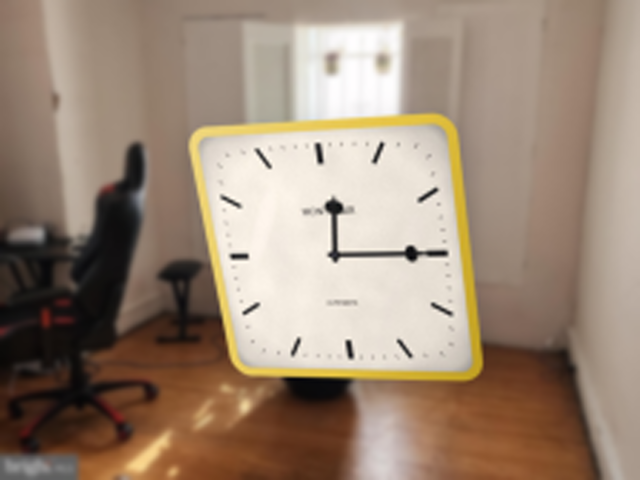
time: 12:15
